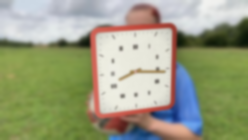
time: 8:16
